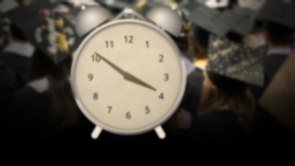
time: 3:51
